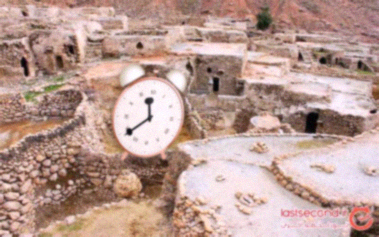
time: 11:39
